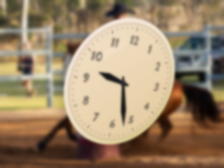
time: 9:27
